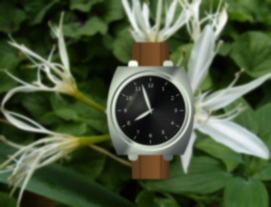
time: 7:57
